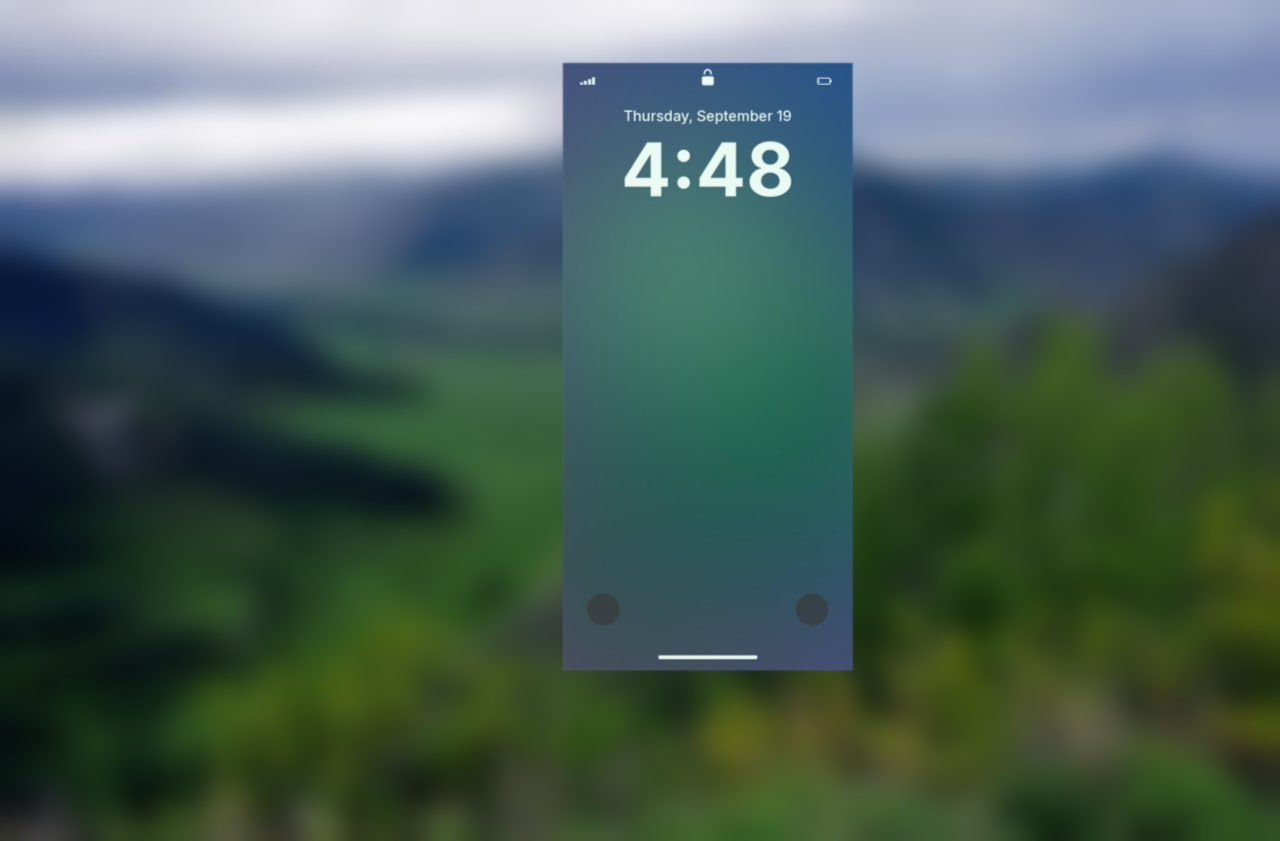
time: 4:48
